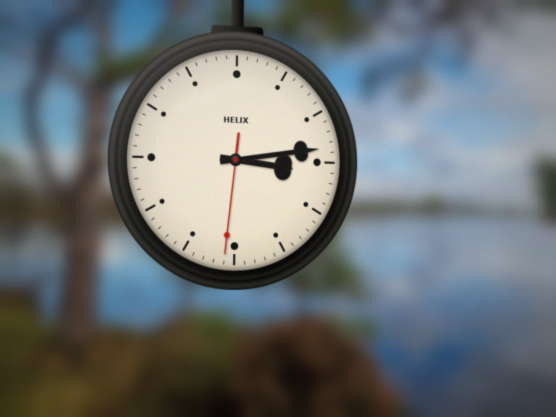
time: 3:13:31
